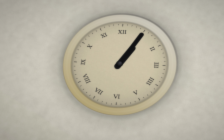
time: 1:05
